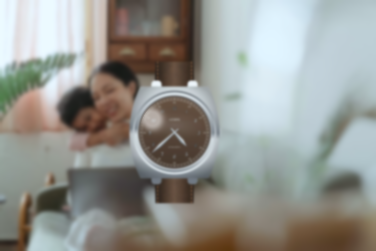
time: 4:38
